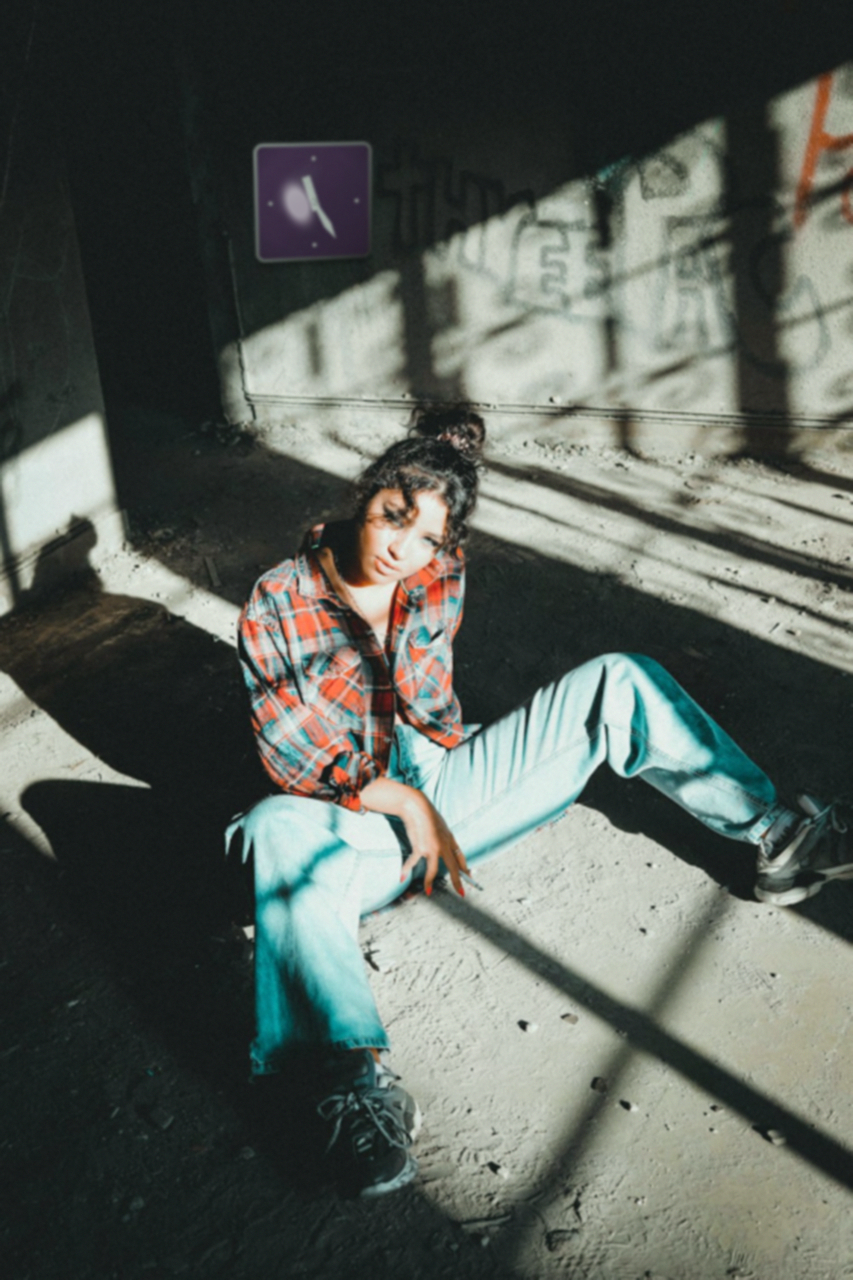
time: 11:25
